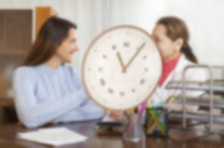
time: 11:06
